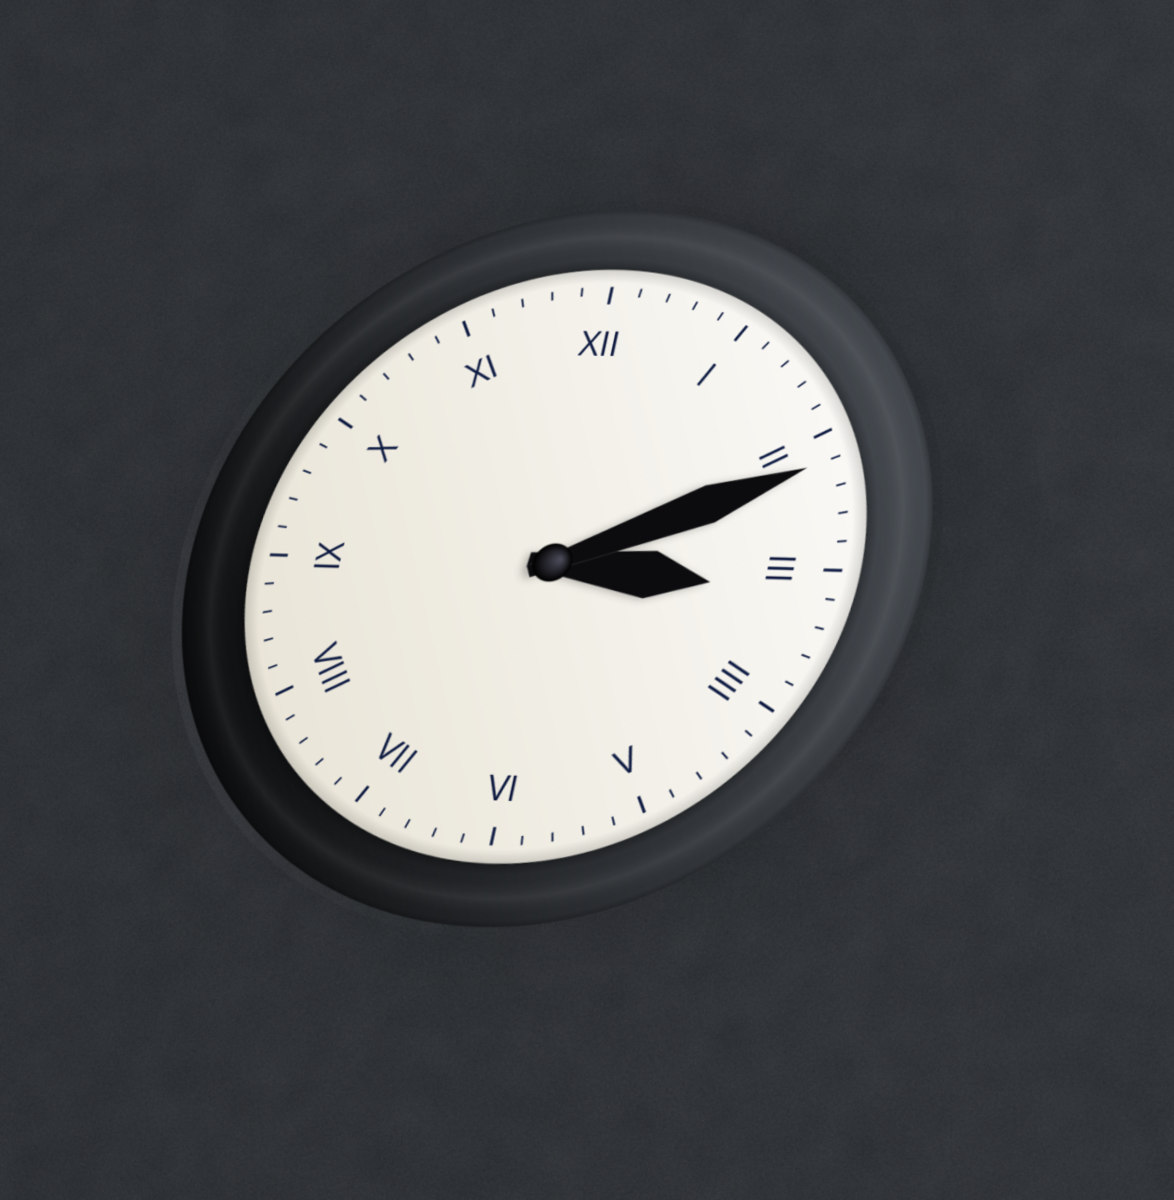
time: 3:11
